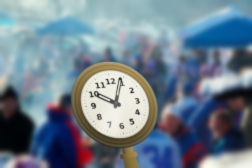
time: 10:04
